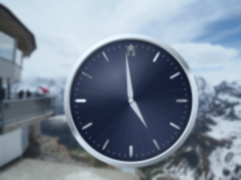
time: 4:59
